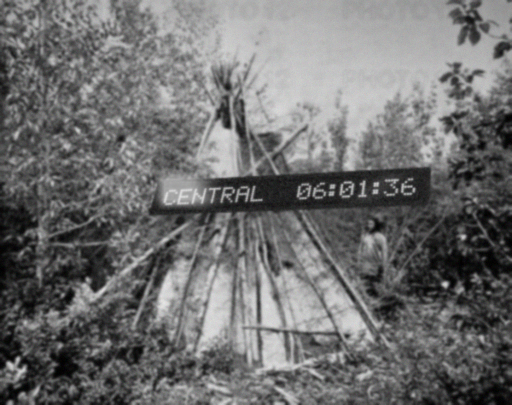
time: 6:01:36
